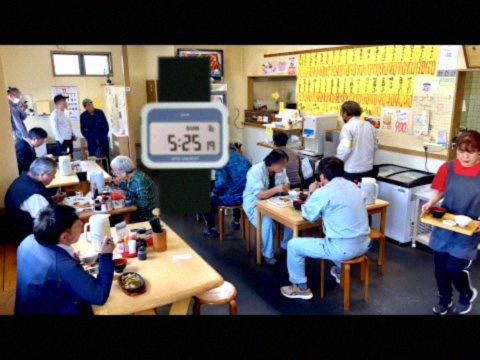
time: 5:25
